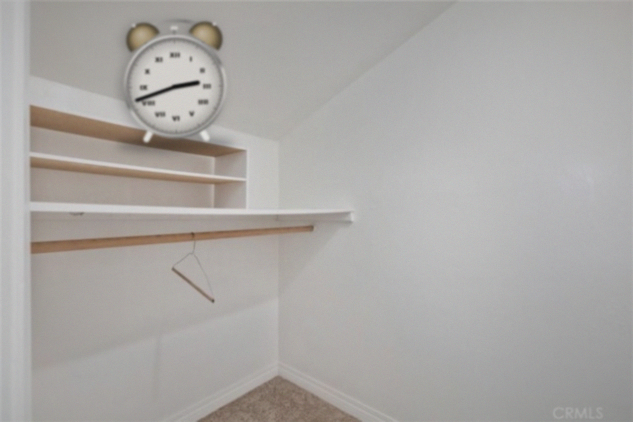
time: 2:42
